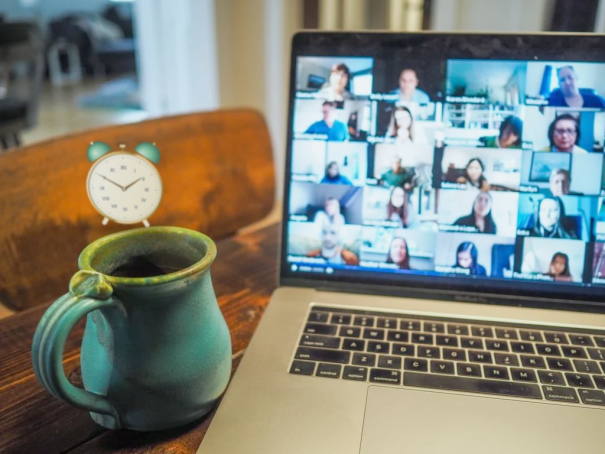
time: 1:50
